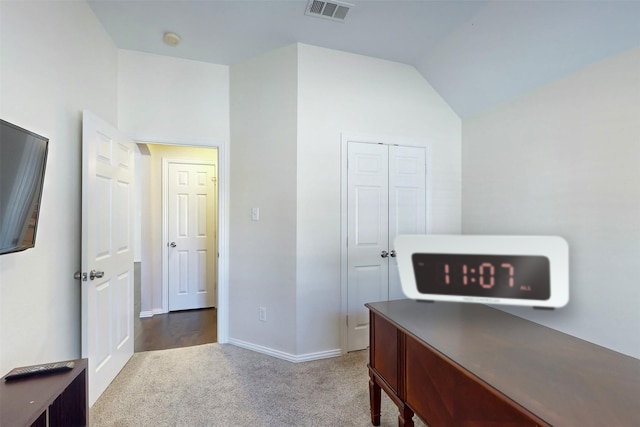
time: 11:07
